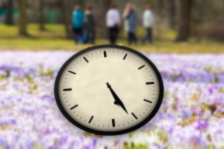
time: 5:26
